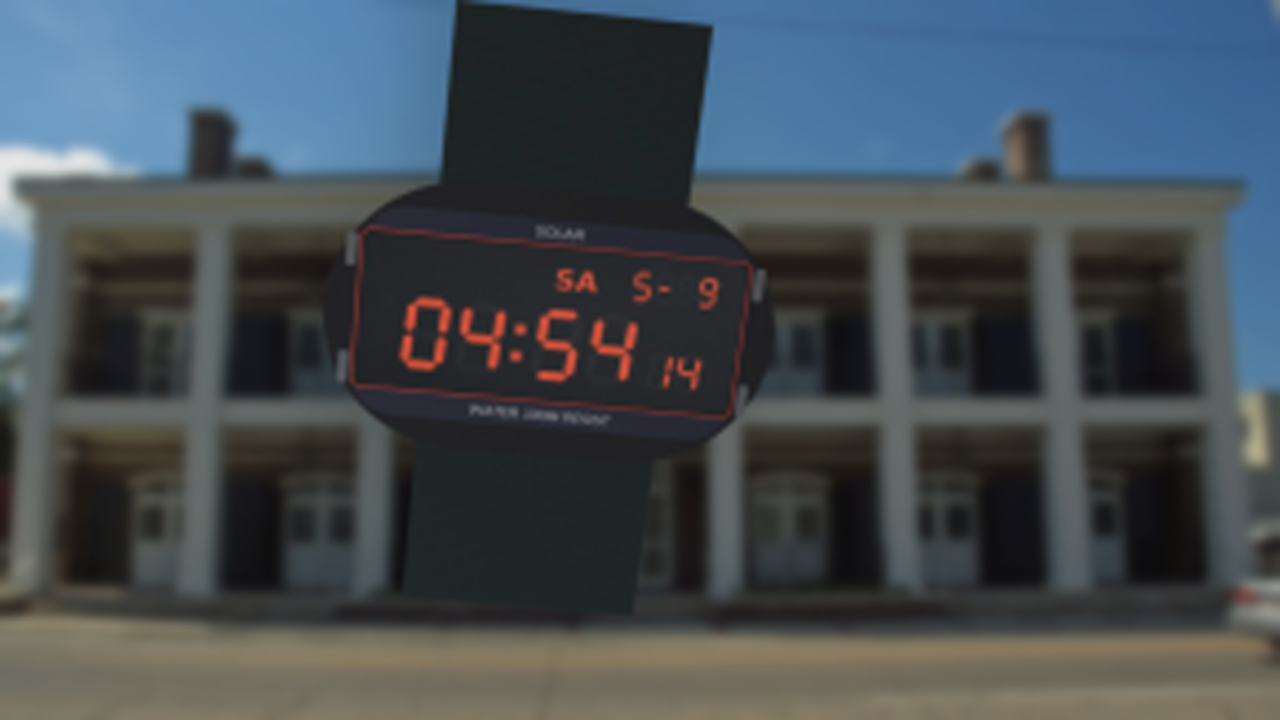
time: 4:54:14
